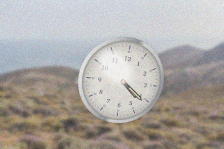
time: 4:21
